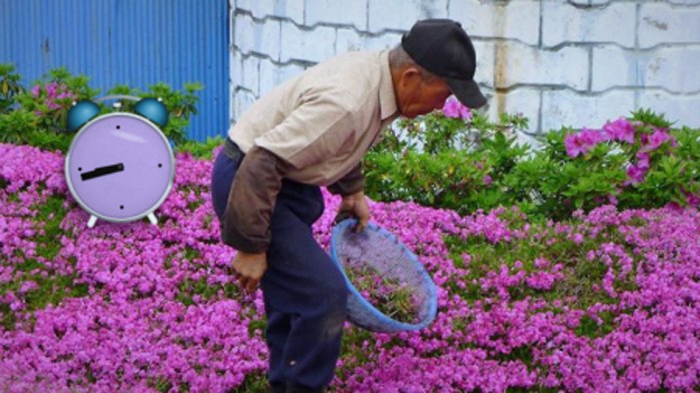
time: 8:43
